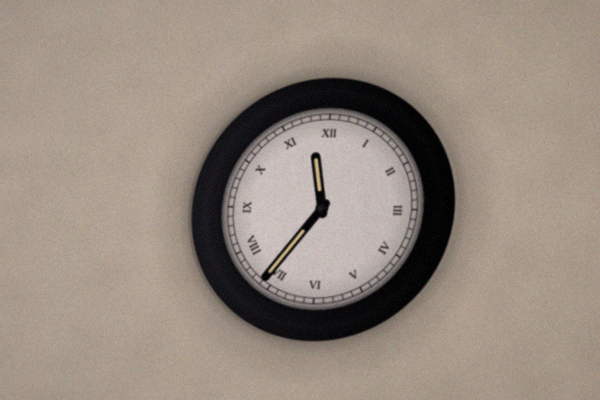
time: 11:36
